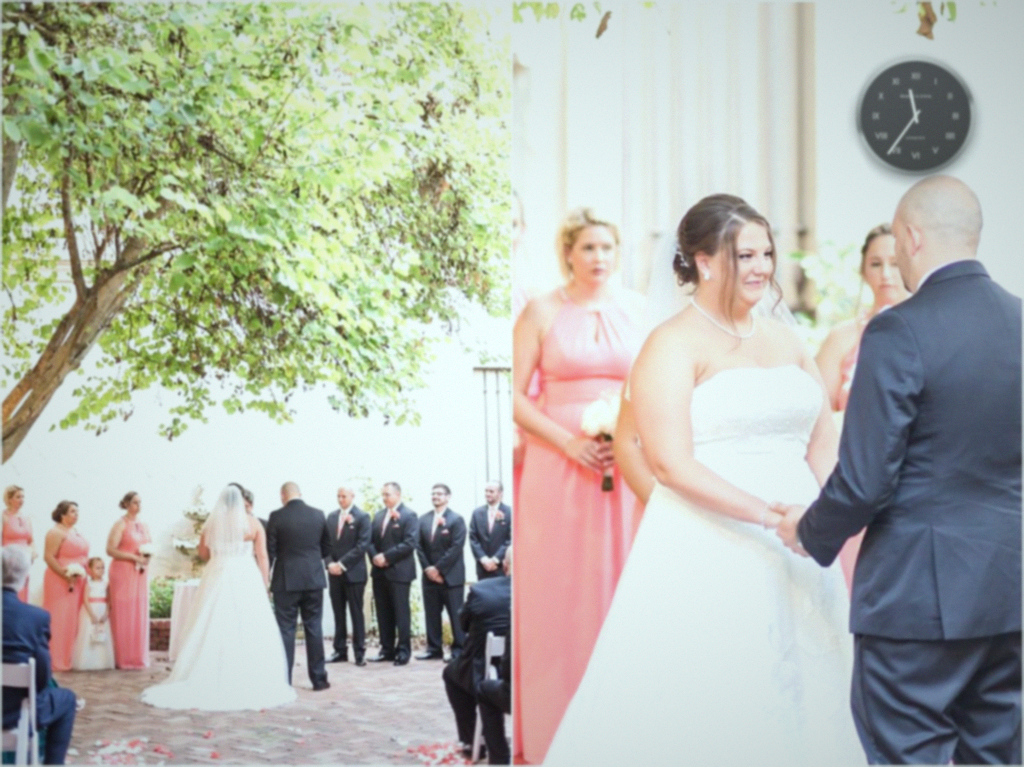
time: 11:36
